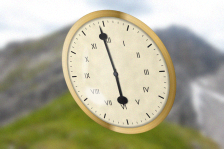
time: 5:59
